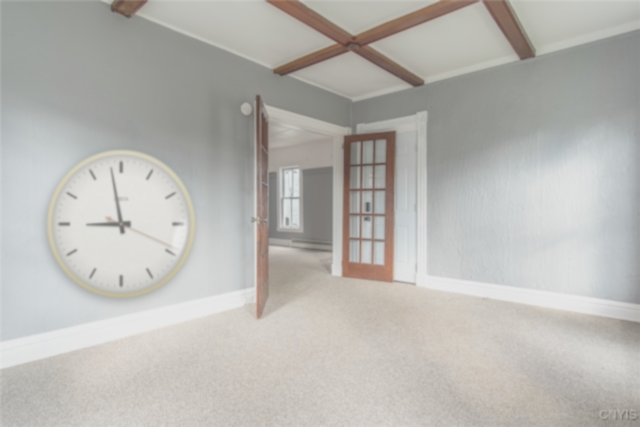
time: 8:58:19
